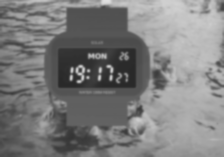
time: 19:17
